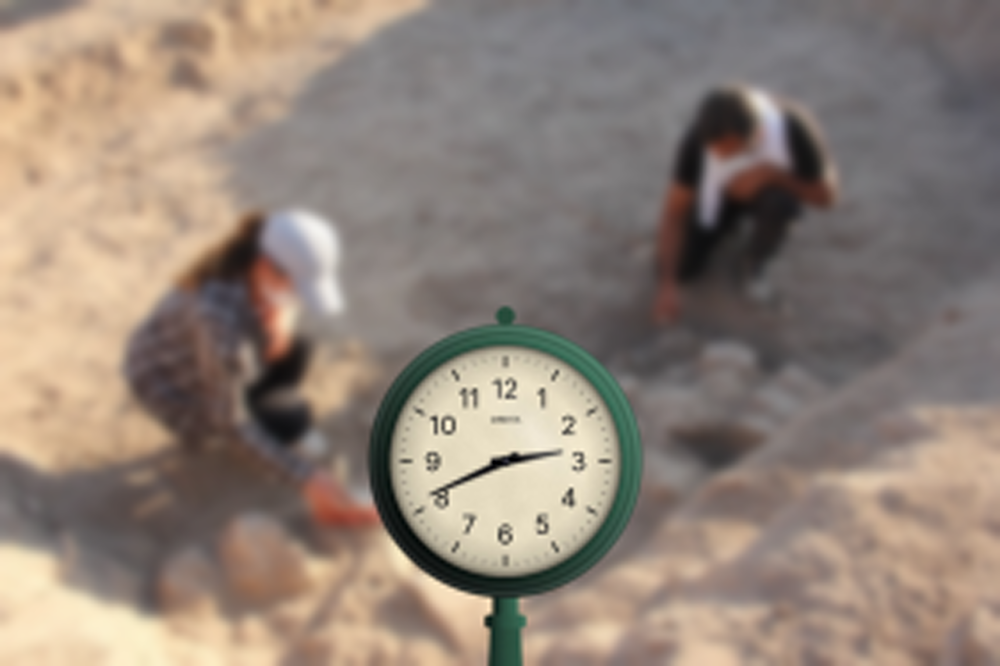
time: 2:41
